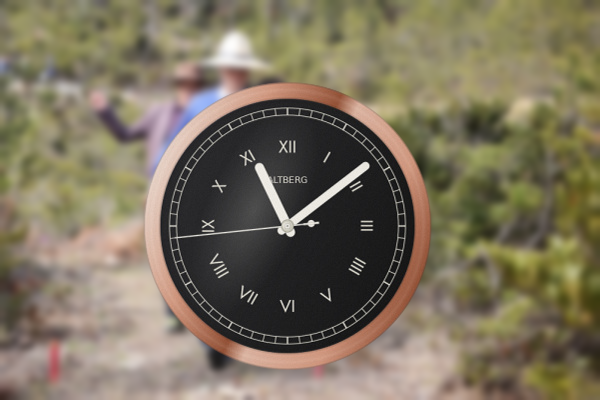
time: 11:08:44
